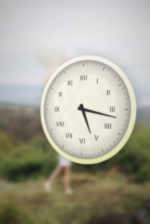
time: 5:17
